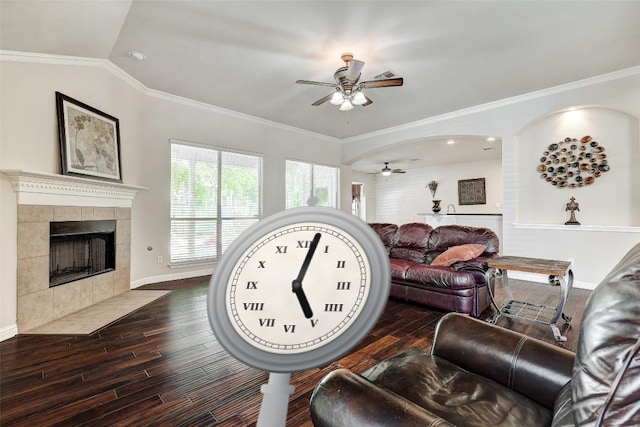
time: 5:02
